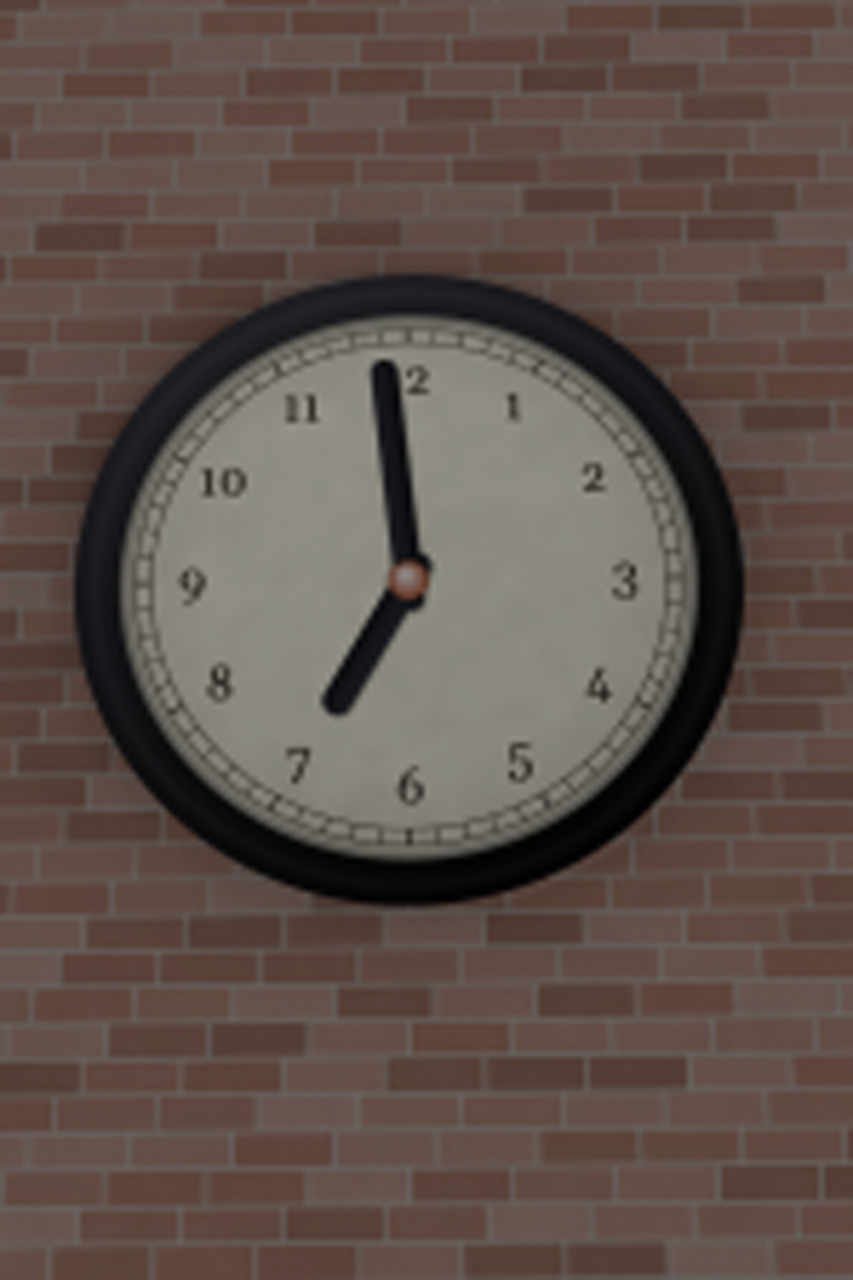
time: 6:59
